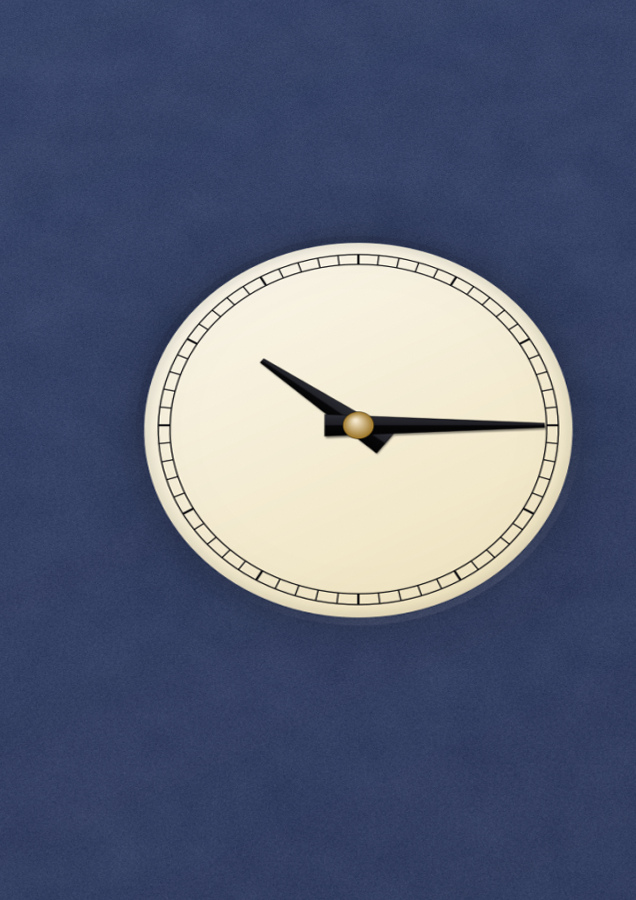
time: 10:15
